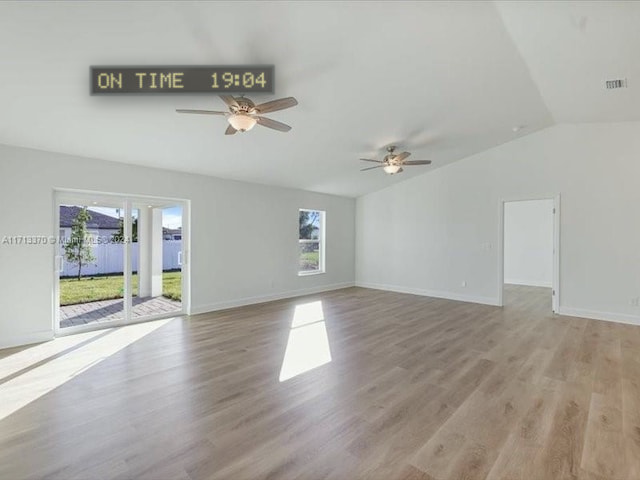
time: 19:04
